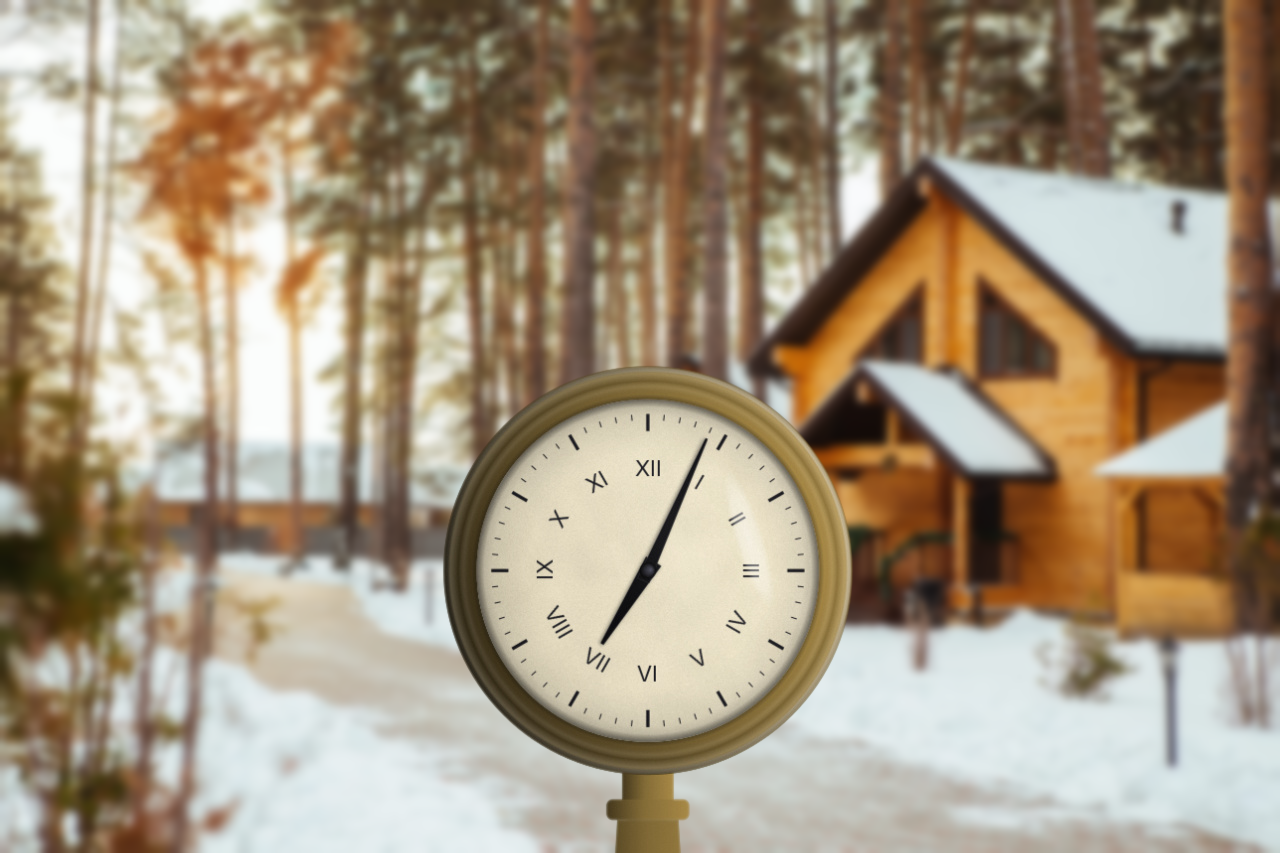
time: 7:04
